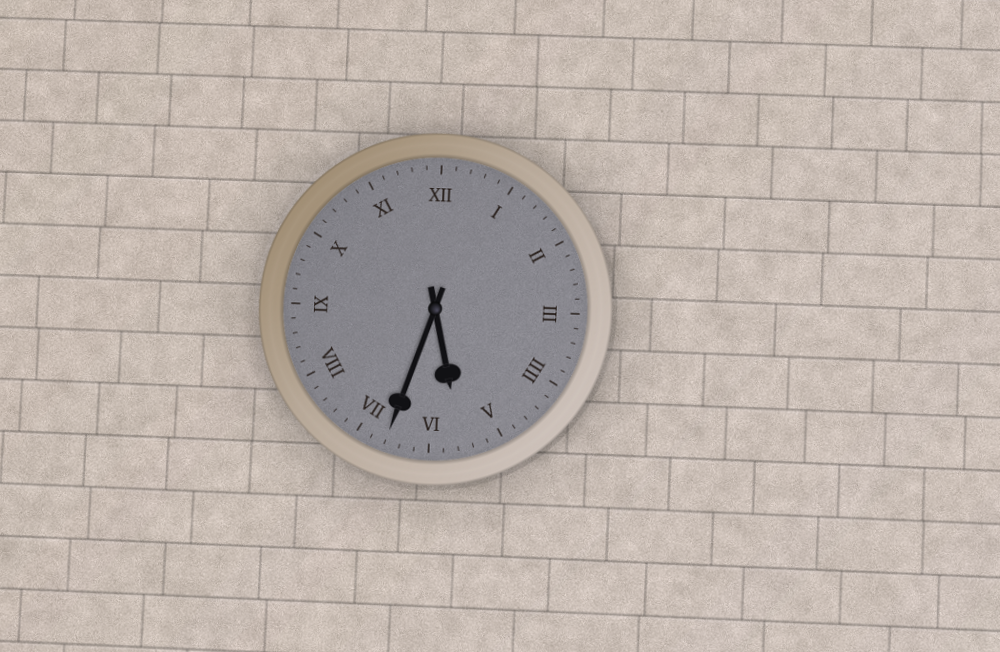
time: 5:33
